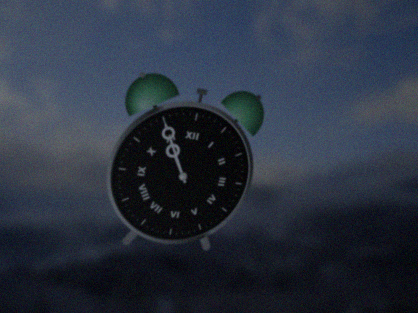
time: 10:55
